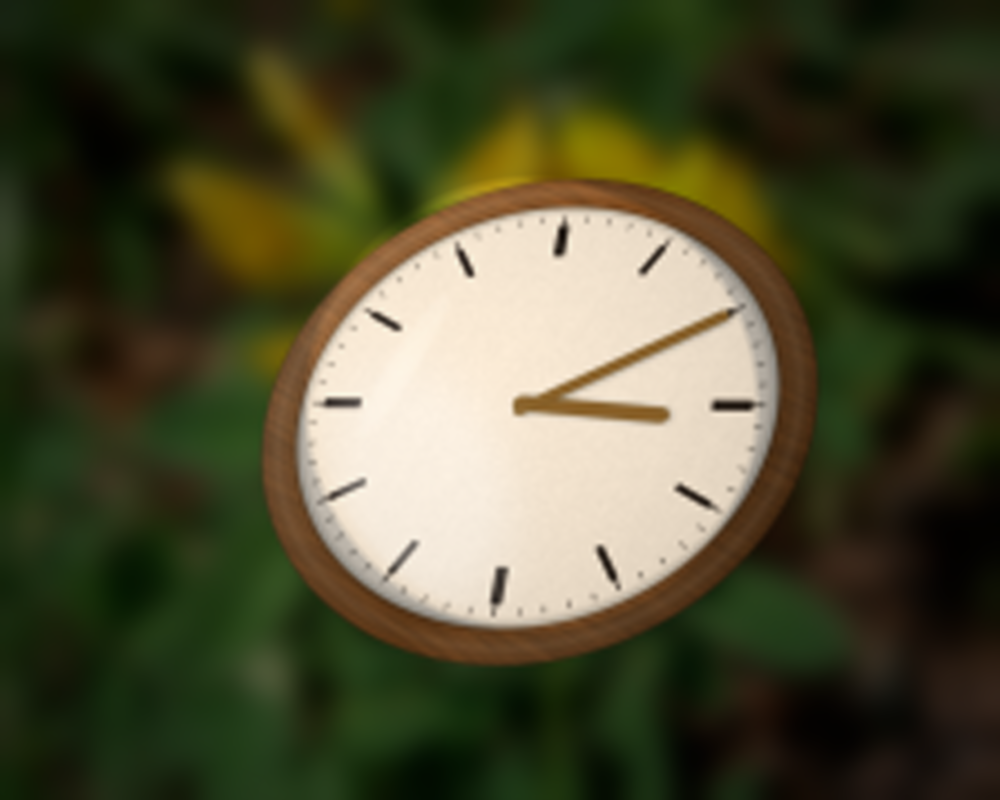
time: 3:10
